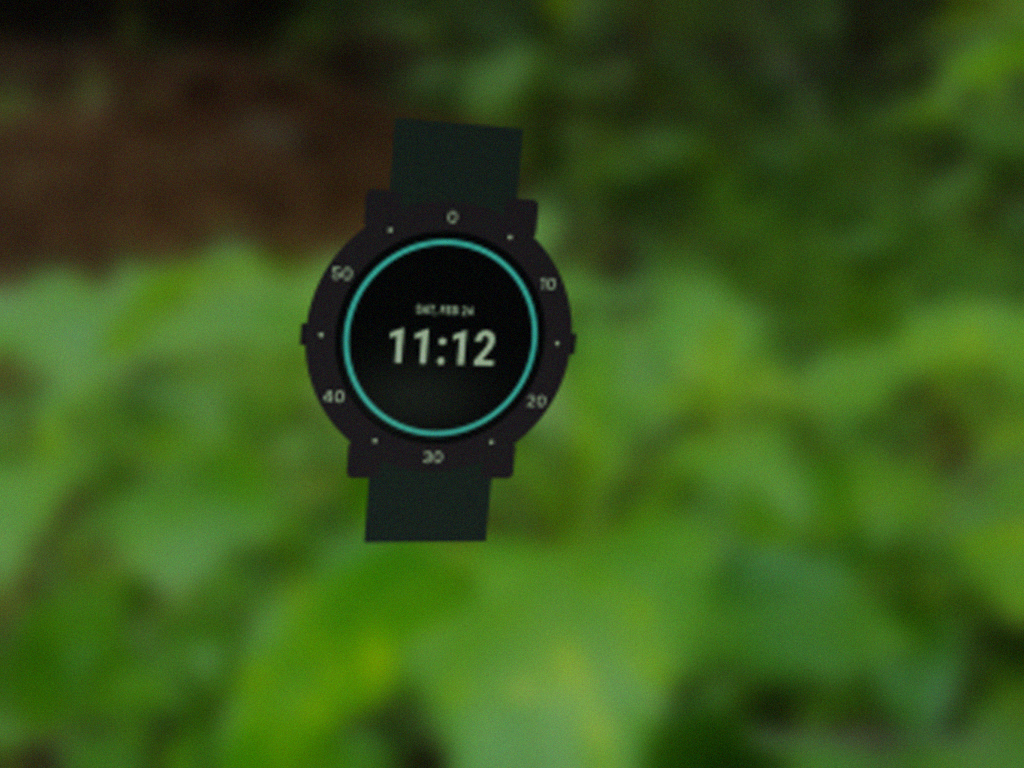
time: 11:12
